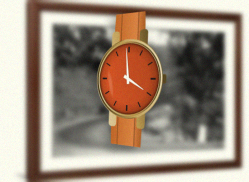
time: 3:59
